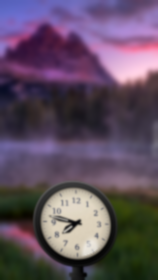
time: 7:47
